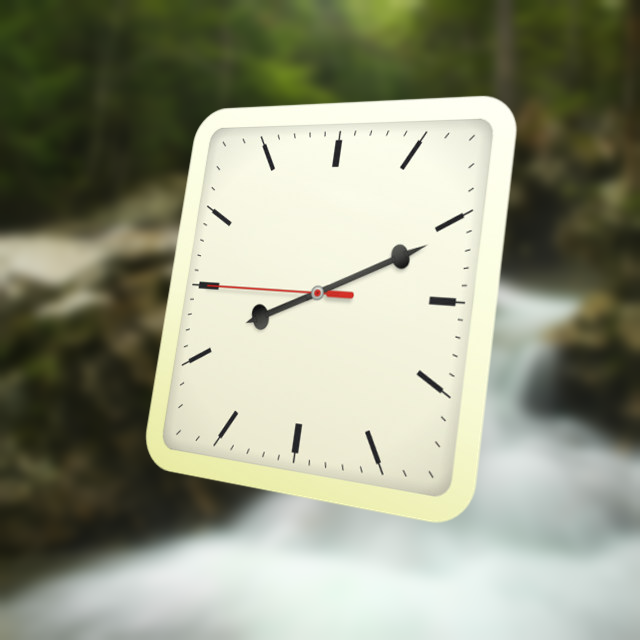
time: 8:10:45
